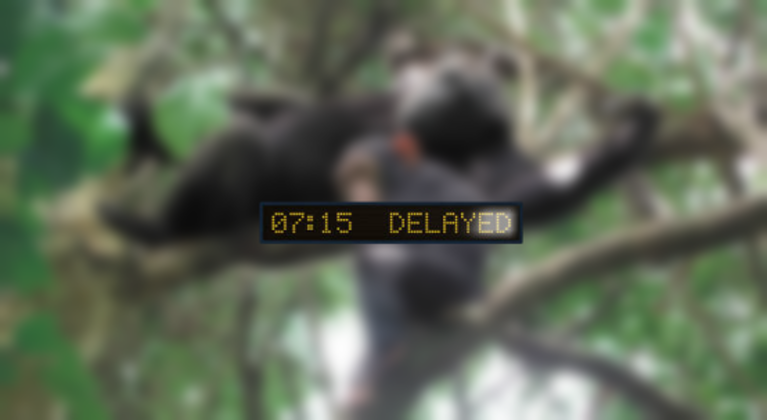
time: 7:15
